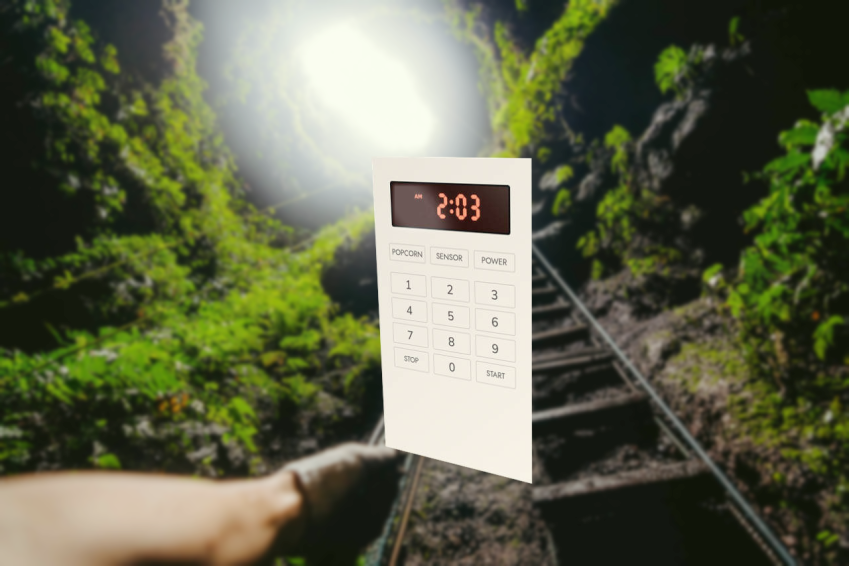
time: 2:03
